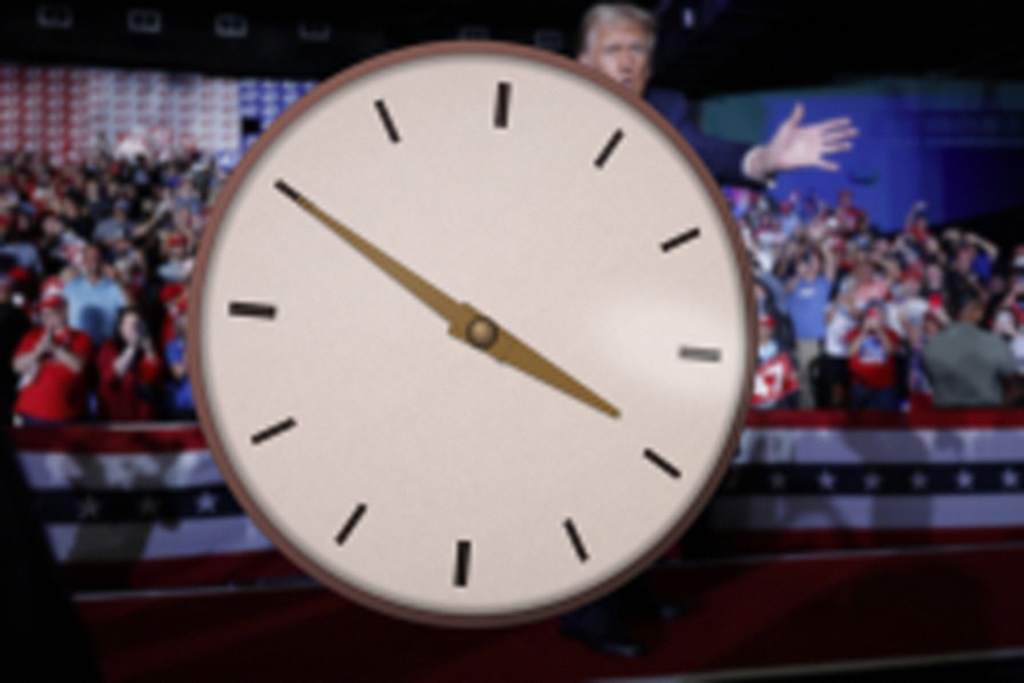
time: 3:50
